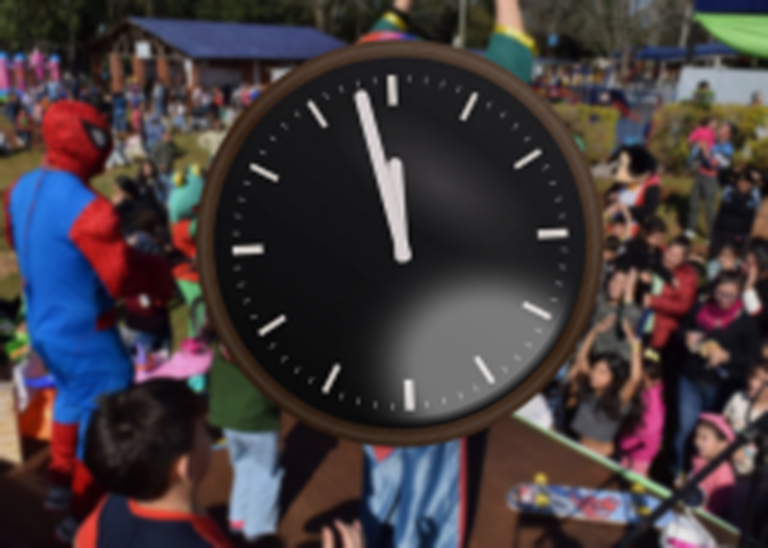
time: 11:58
